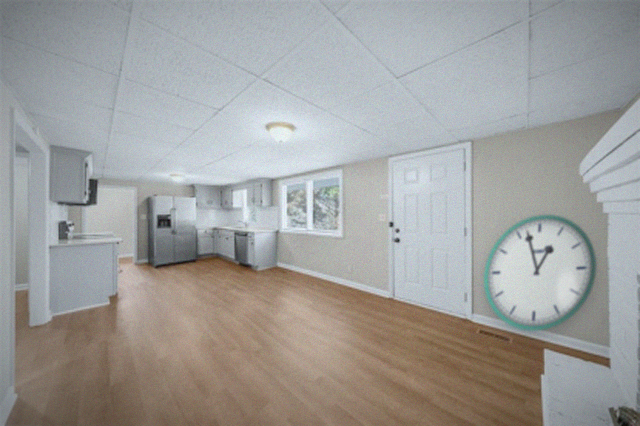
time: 12:57
